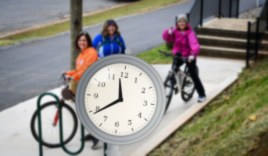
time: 11:39
